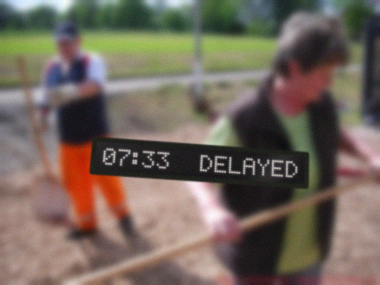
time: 7:33
